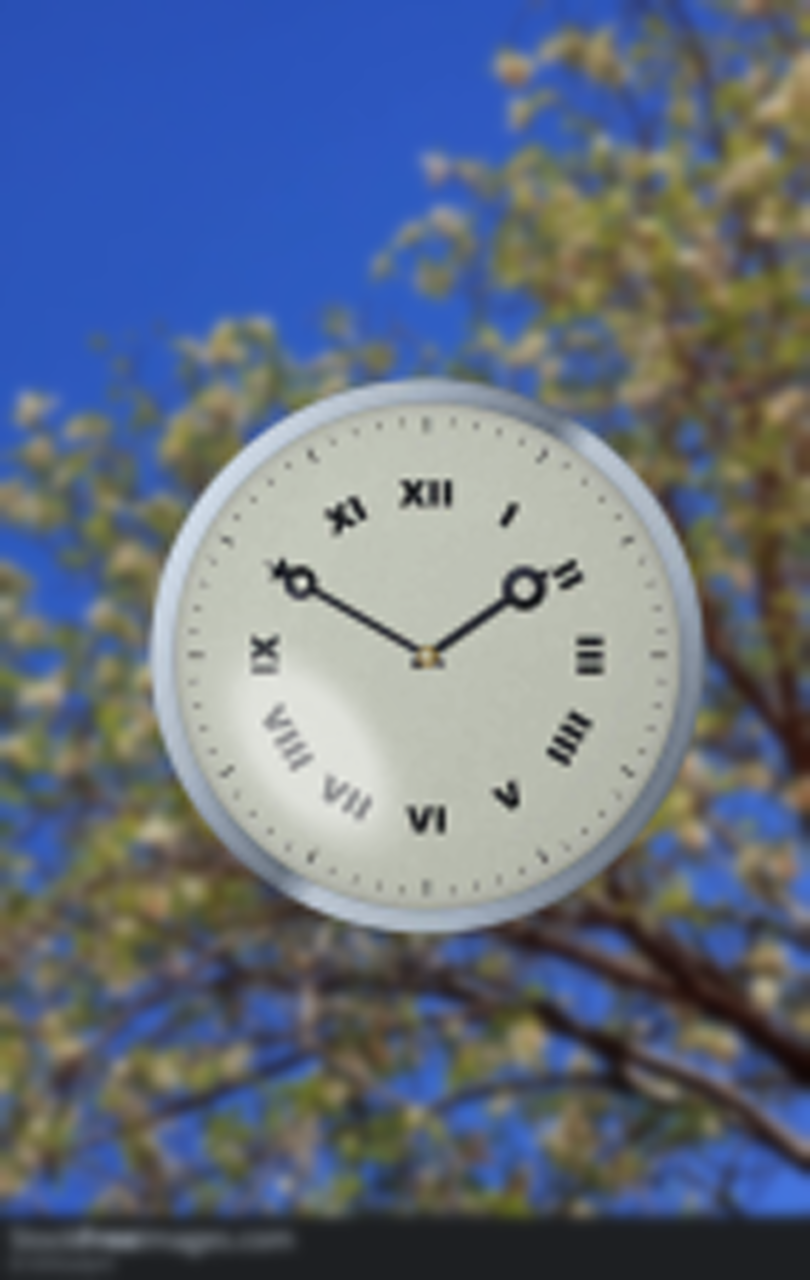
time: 1:50
